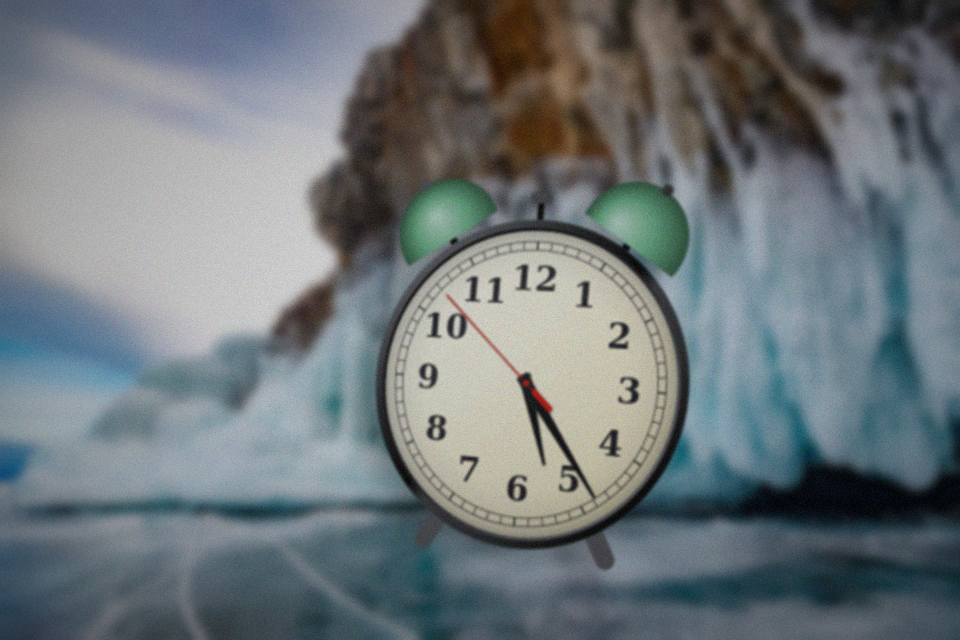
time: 5:23:52
